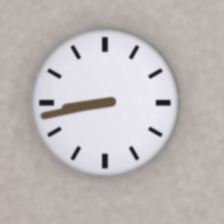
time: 8:43
